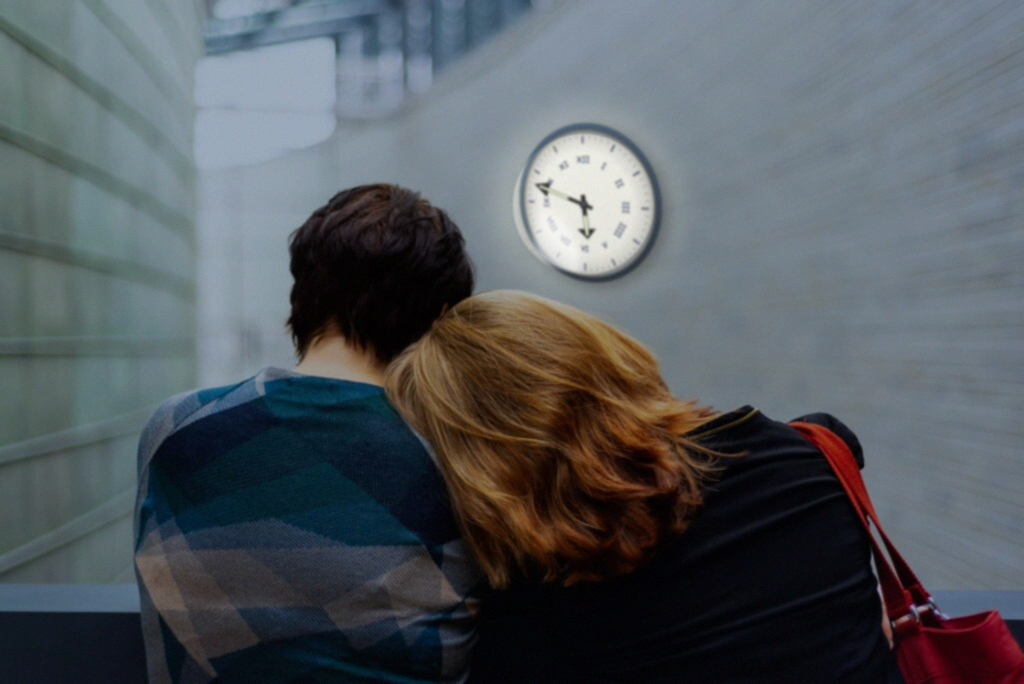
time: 5:48
